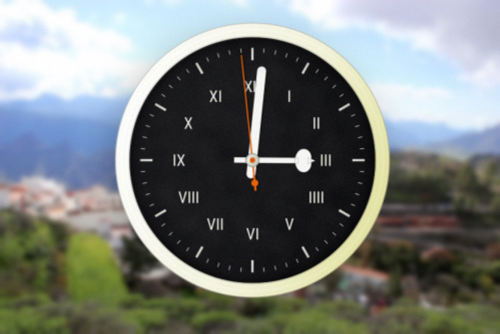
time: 3:00:59
